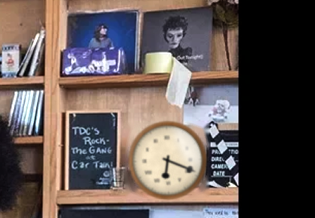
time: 6:19
